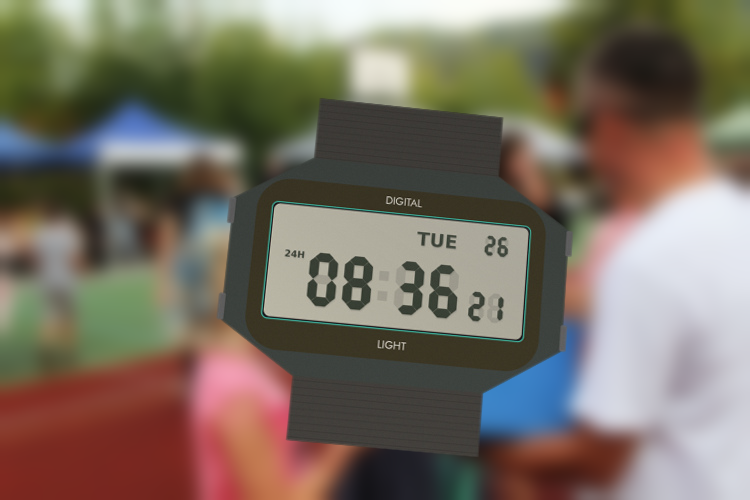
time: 8:36:21
